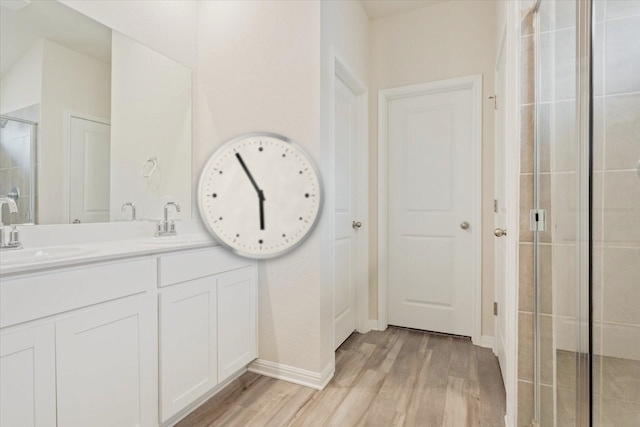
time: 5:55
